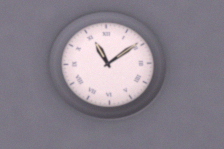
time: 11:09
